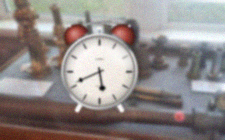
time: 5:41
